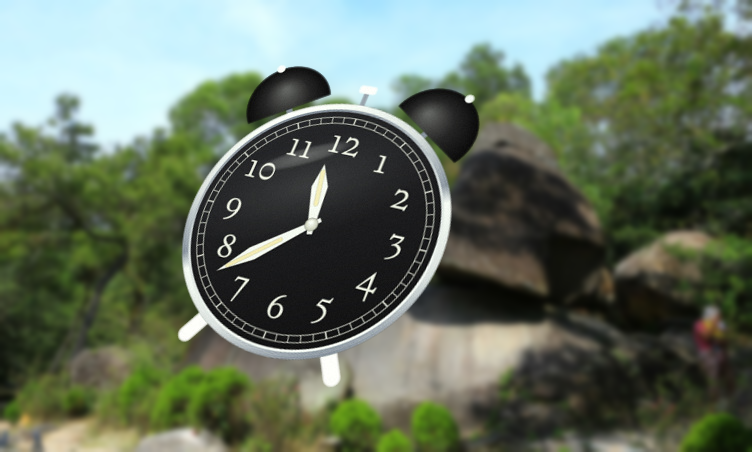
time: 11:38
